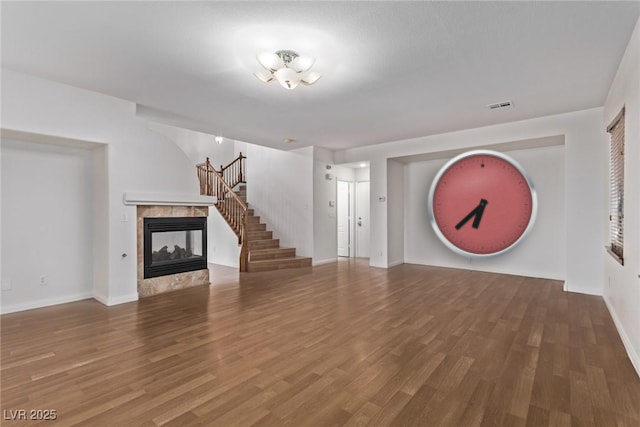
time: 6:38
